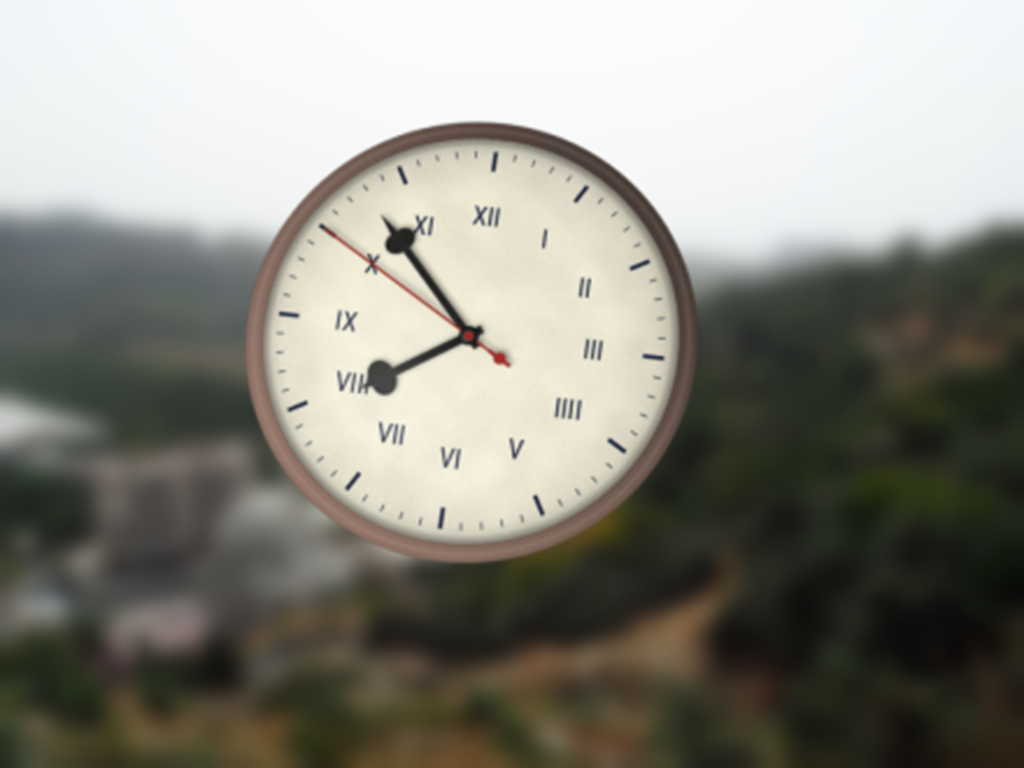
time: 7:52:50
